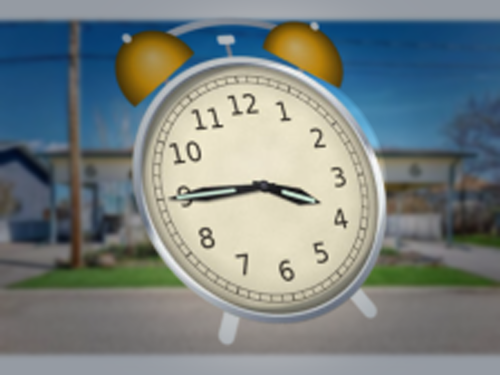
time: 3:45
